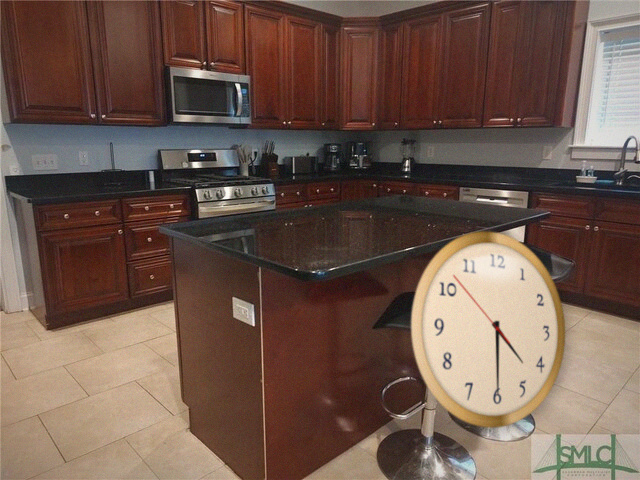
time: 4:29:52
